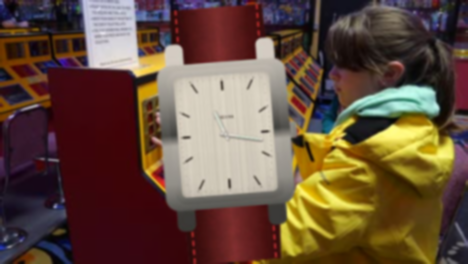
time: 11:17
